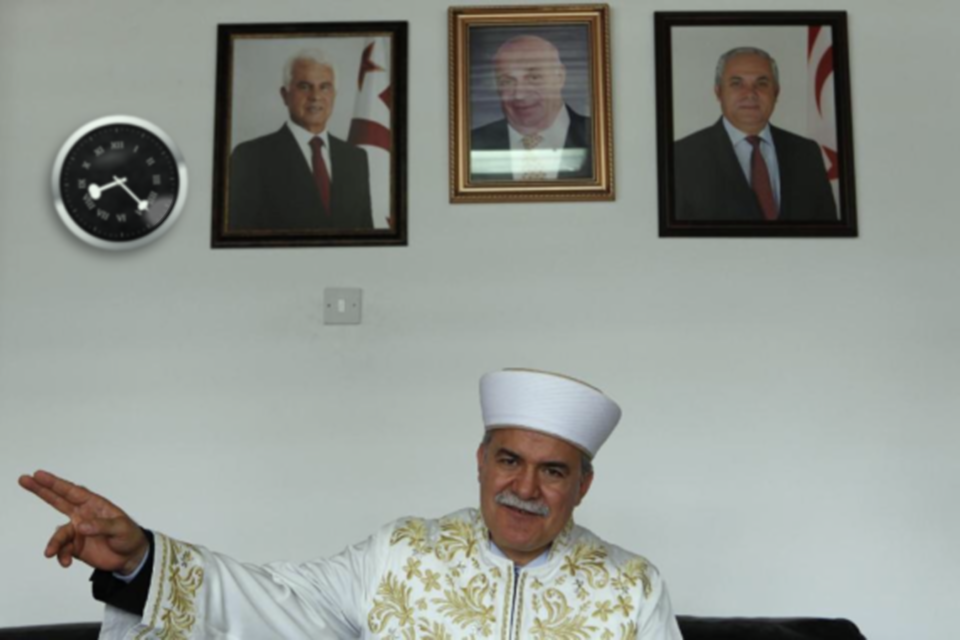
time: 8:23
